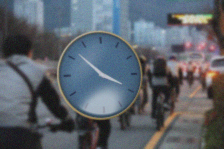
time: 3:52
